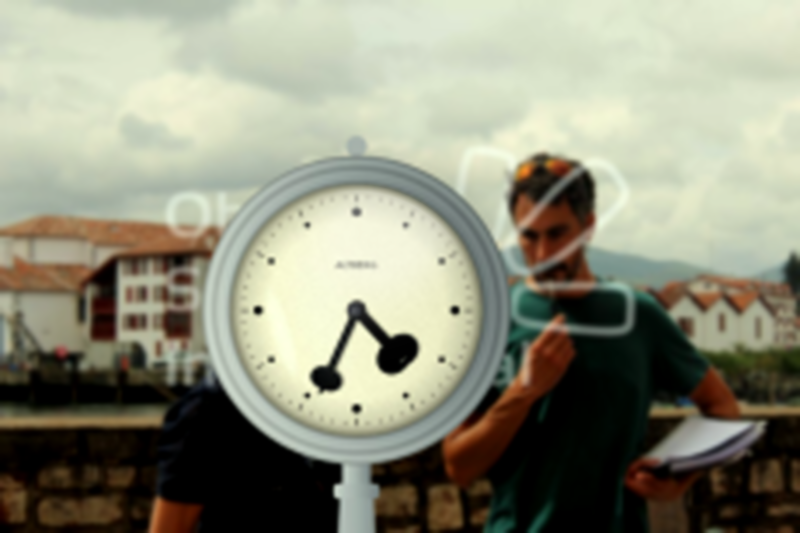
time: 4:34
